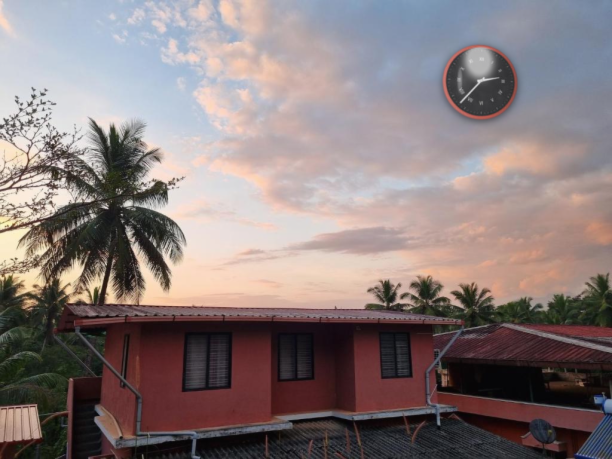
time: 2:37
